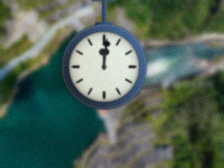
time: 12:01
